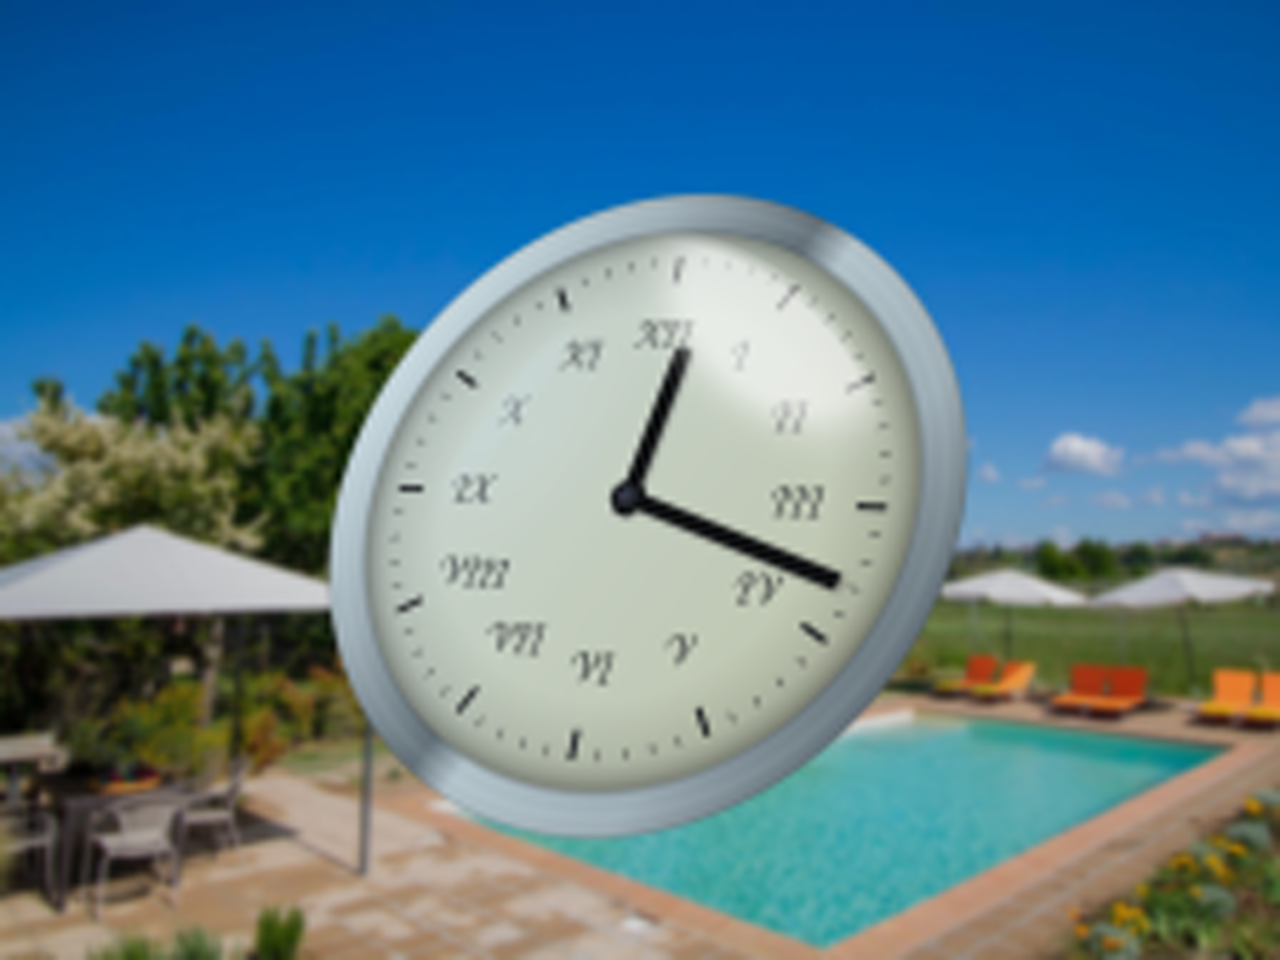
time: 12:18
